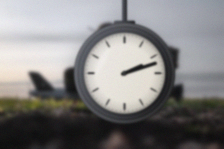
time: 2:12
